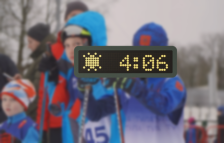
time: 4:06
